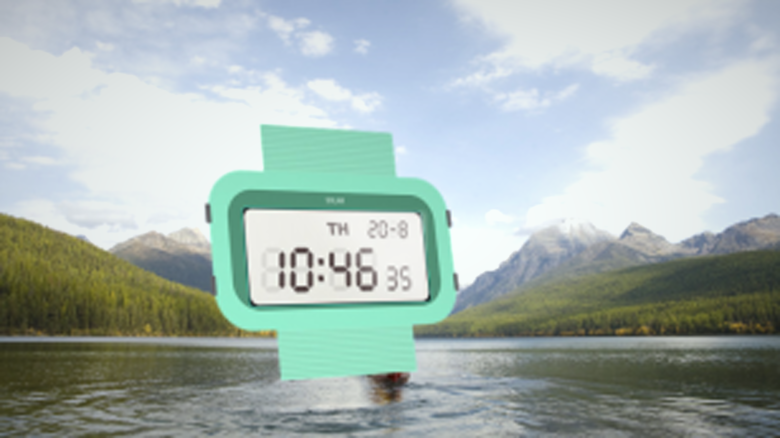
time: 10:46:35
